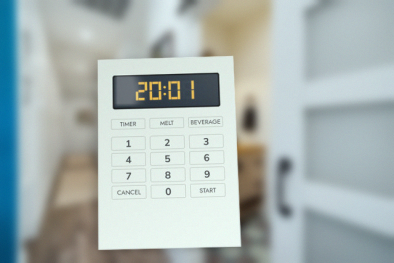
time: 20:01
